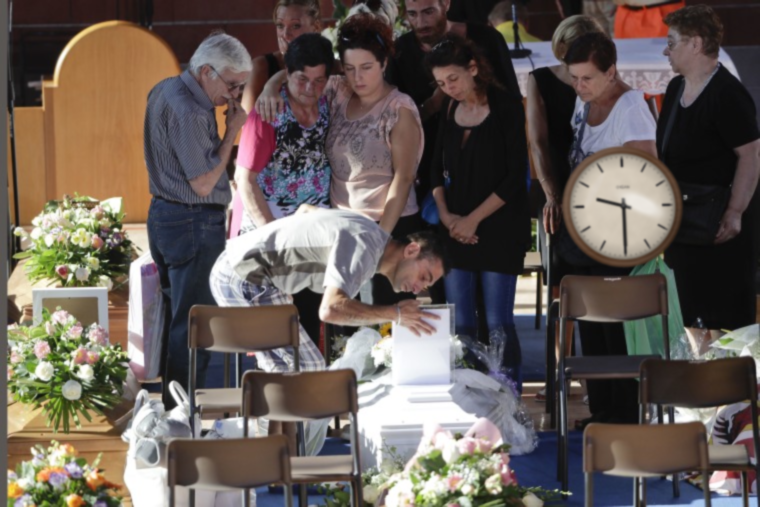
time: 9:30
